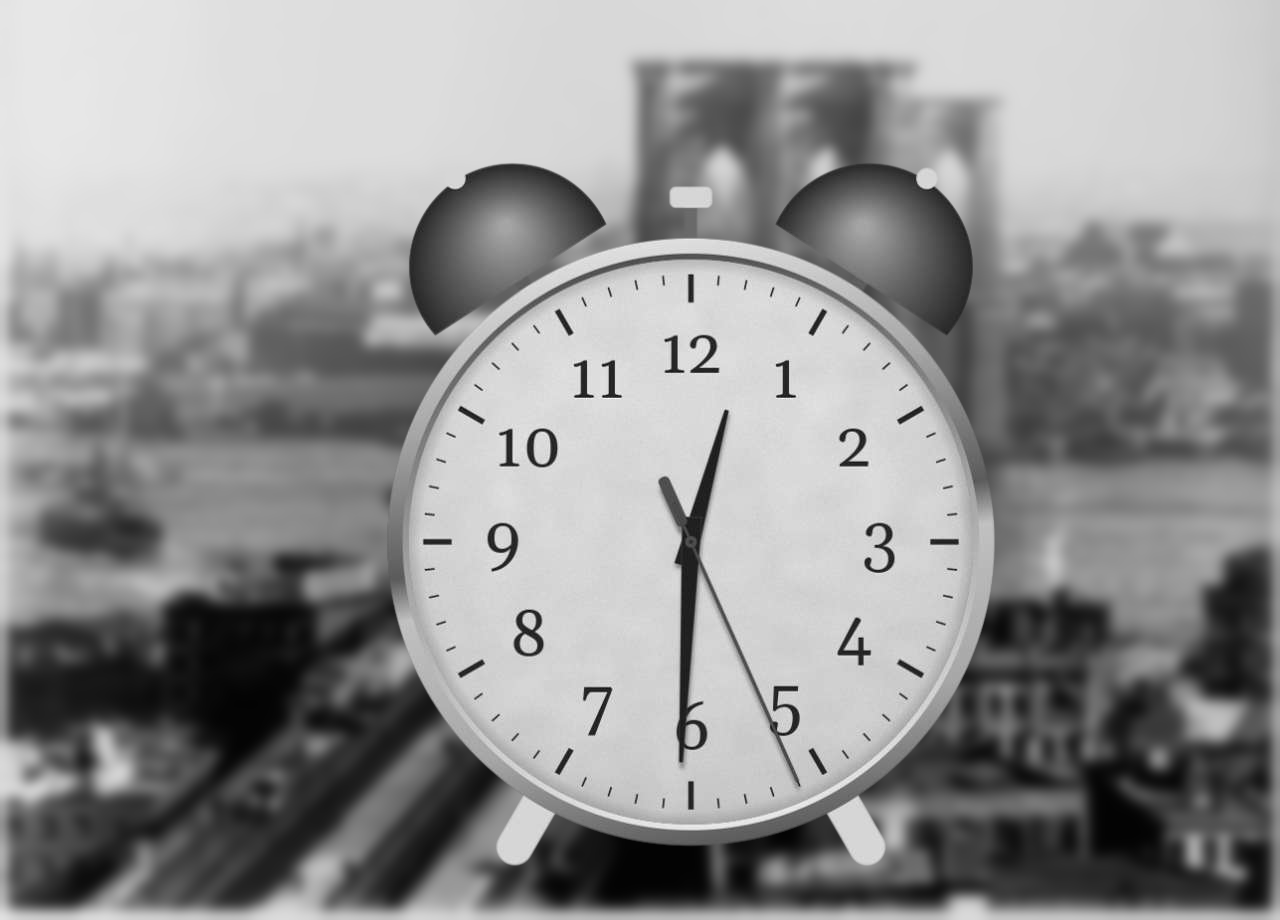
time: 12:30:26
